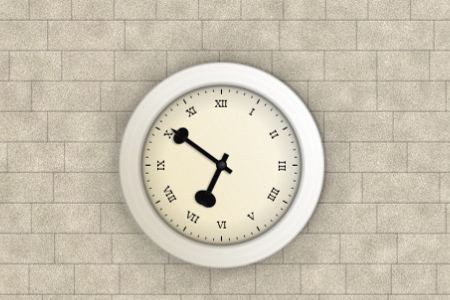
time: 6:51
